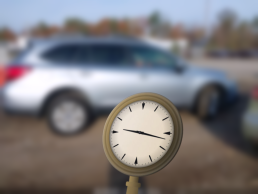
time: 9:17
